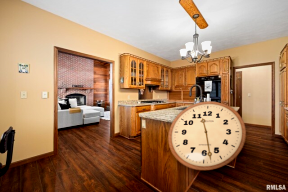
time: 11:28
